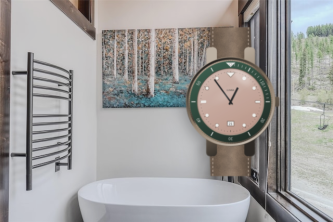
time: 12:54
